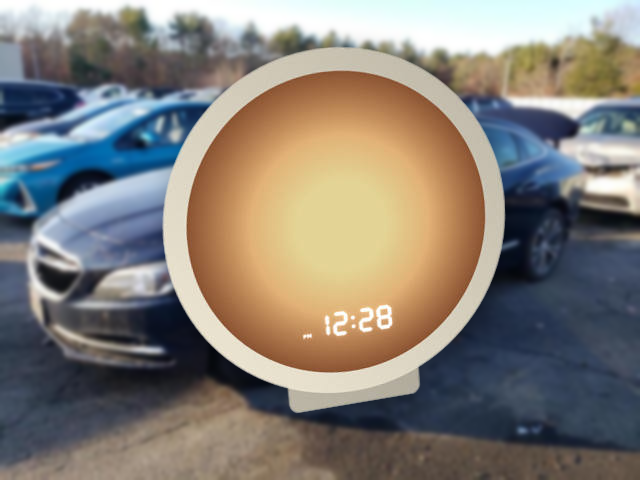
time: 12:28
